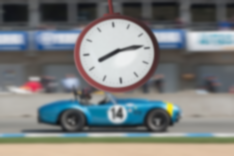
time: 8:14
